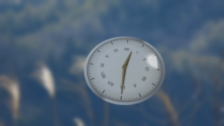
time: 12:30
